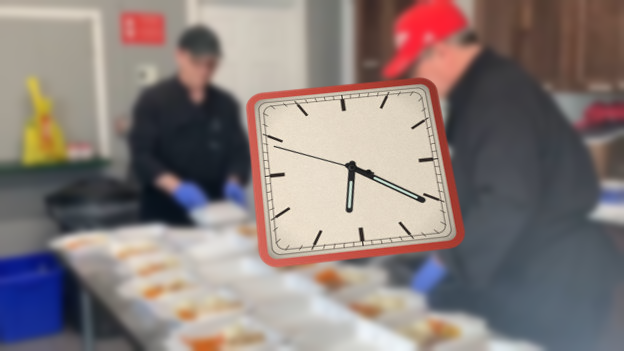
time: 6:20:49
